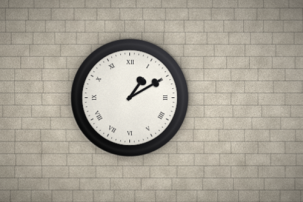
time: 1:10
